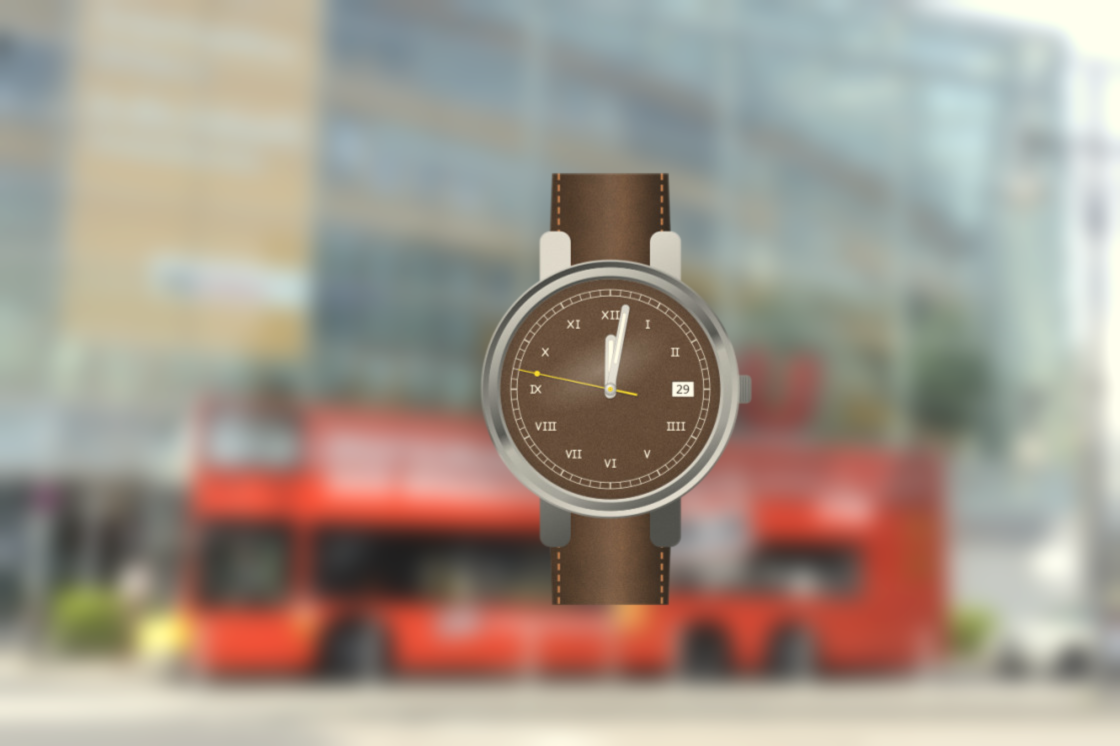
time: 12:01:47
